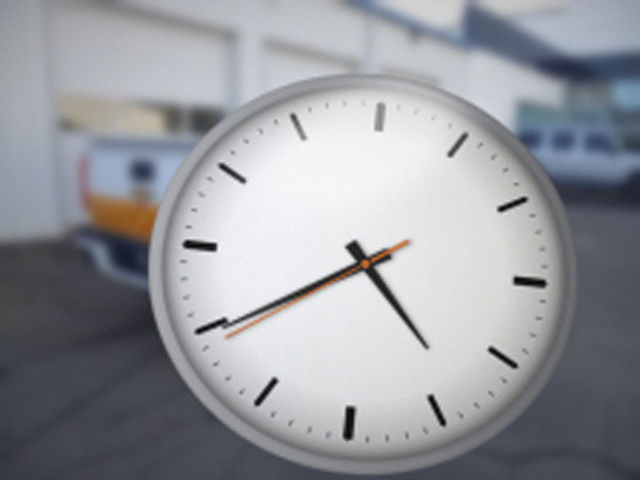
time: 4:39:39
